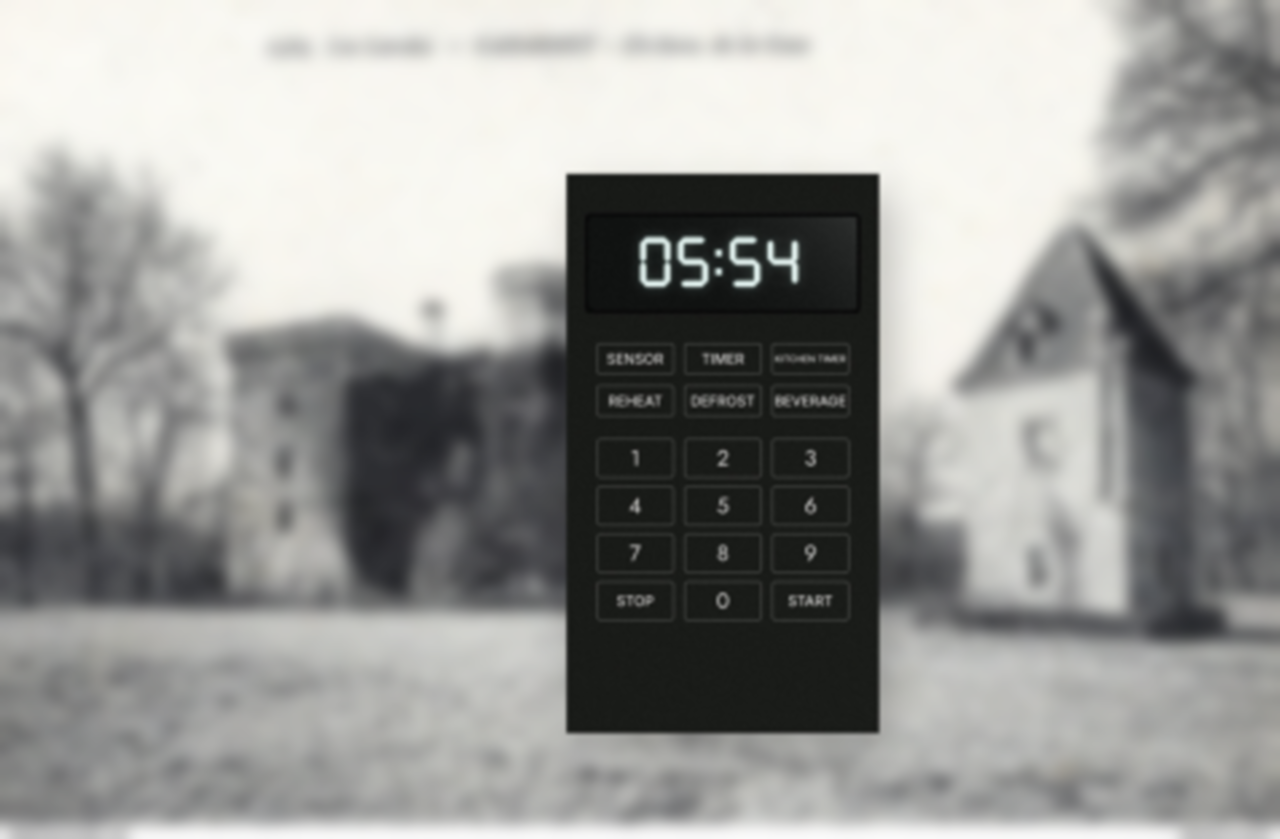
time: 5:54
